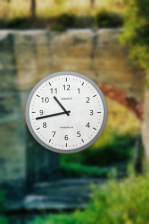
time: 10:43
